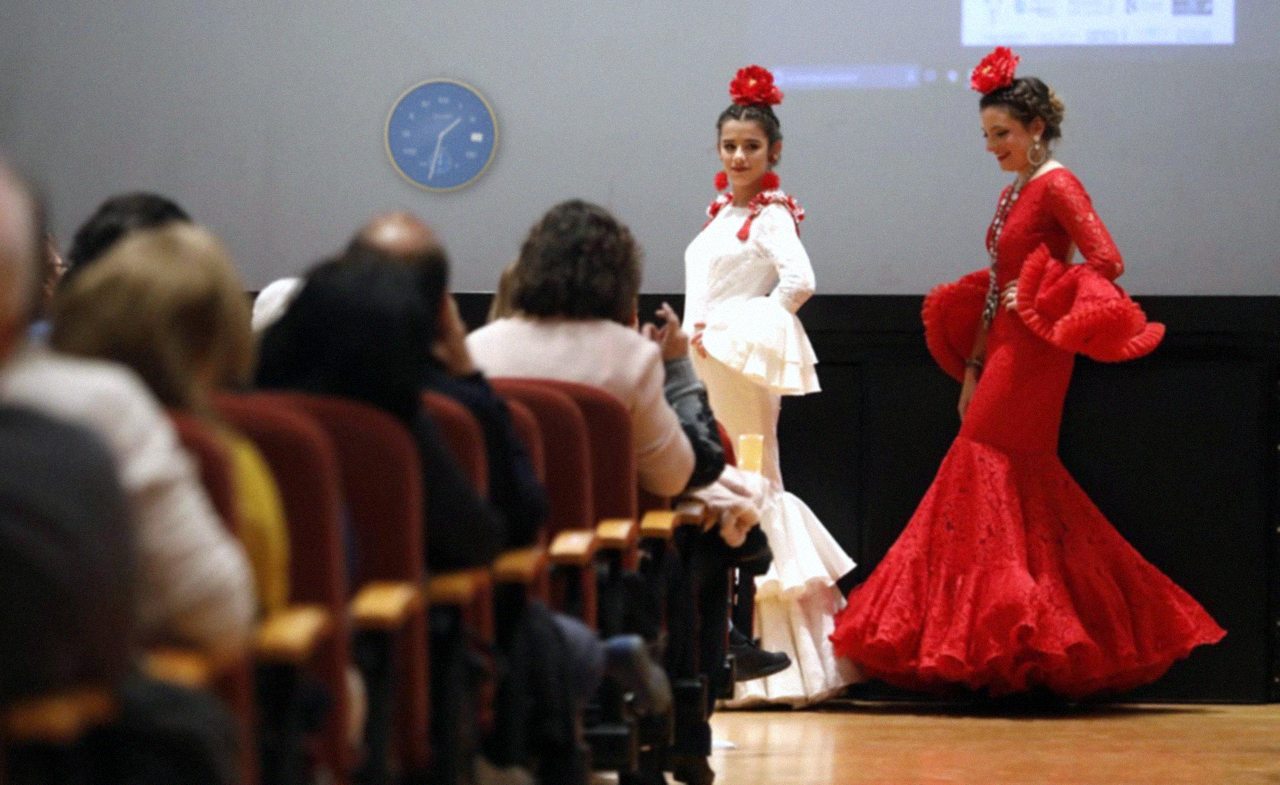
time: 1:32
